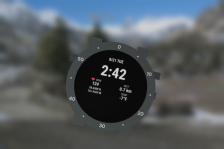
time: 2:42
